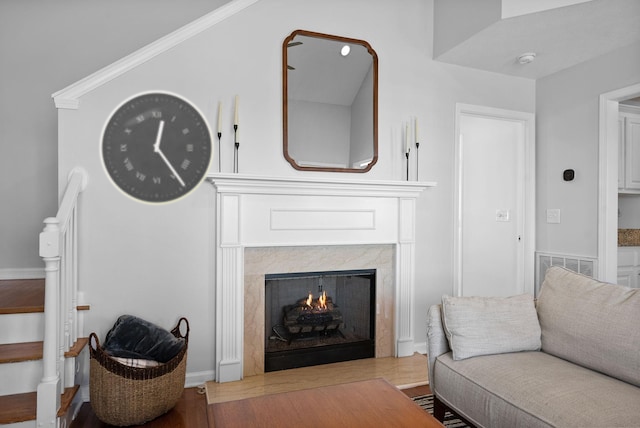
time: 12:24
